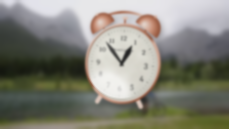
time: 12:53
